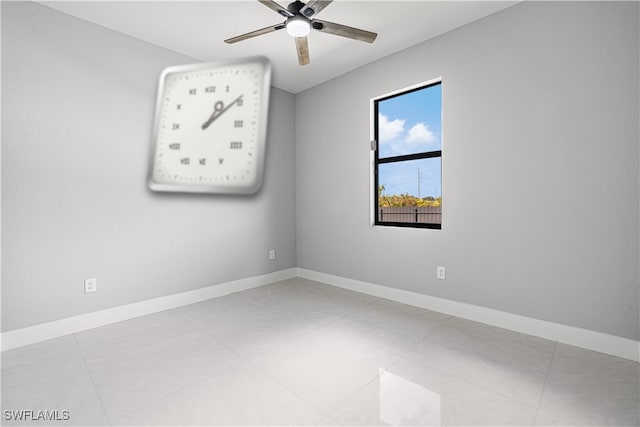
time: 1:09
